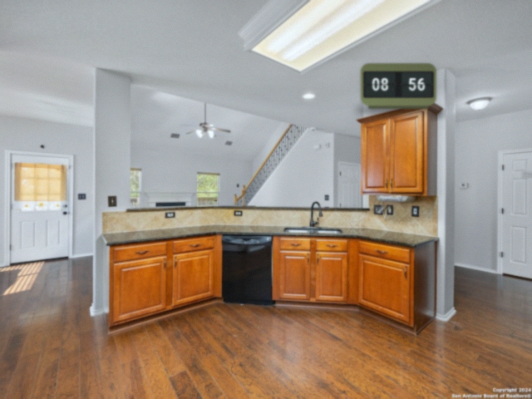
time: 8:56
